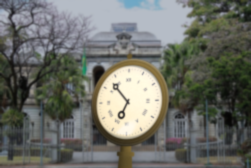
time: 6:53
